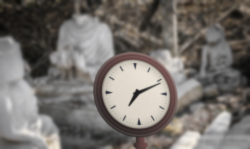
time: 7:11
